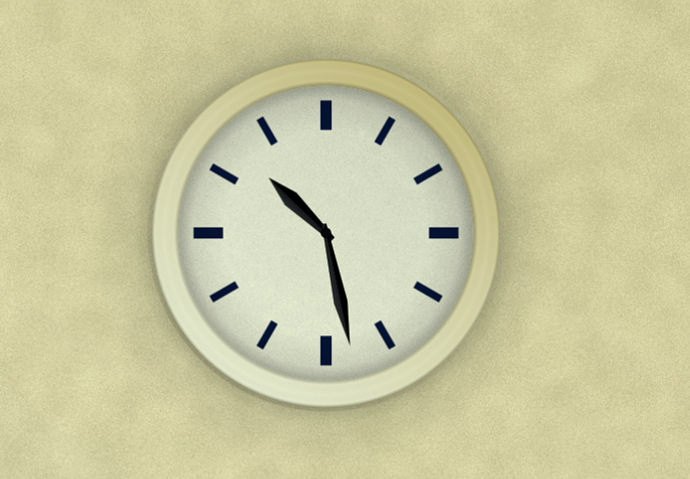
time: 10:28
